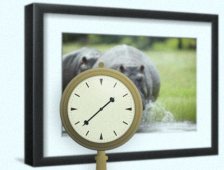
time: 1:38
